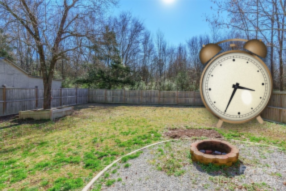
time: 3:35
